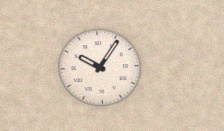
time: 10:06
